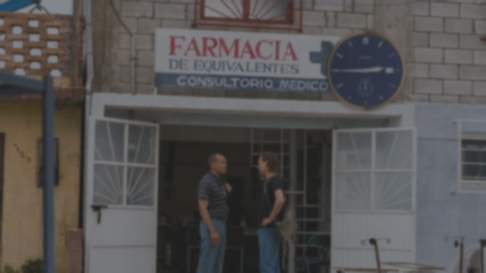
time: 2:45
